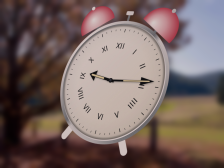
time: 9:14
